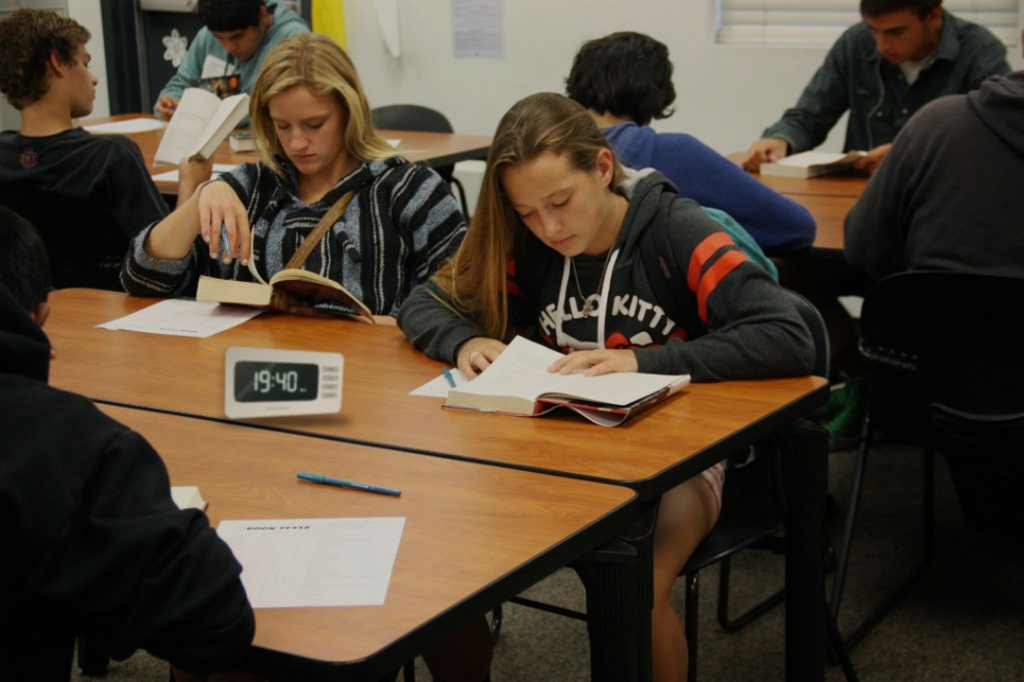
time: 19:40
